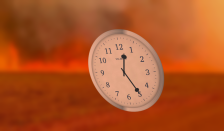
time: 12:25
